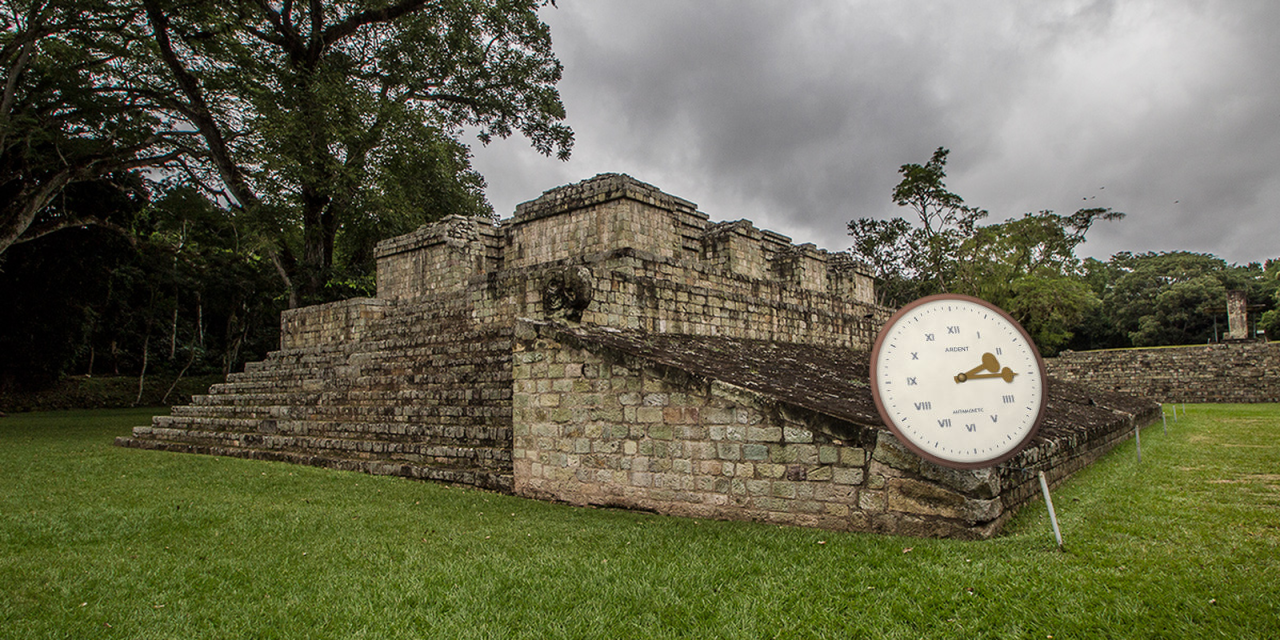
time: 2:15
